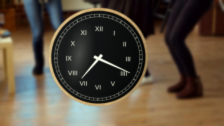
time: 7:19
